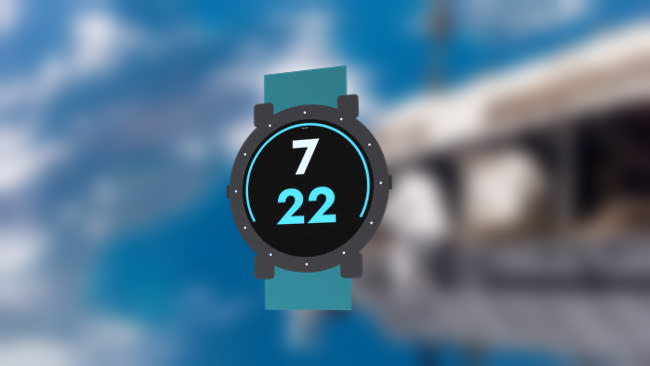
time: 7:22
